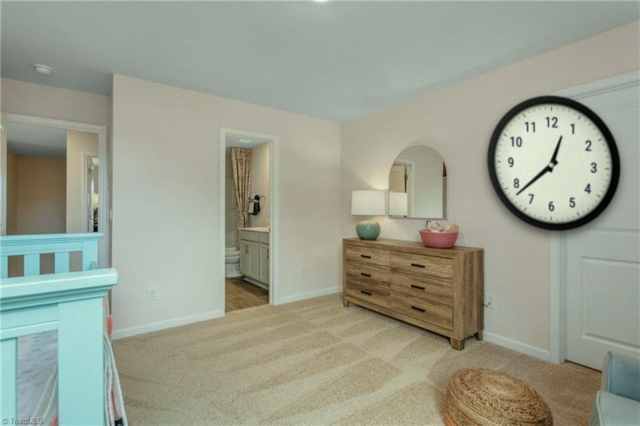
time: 12:38
